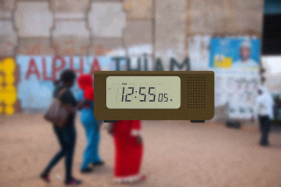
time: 12:55:05
